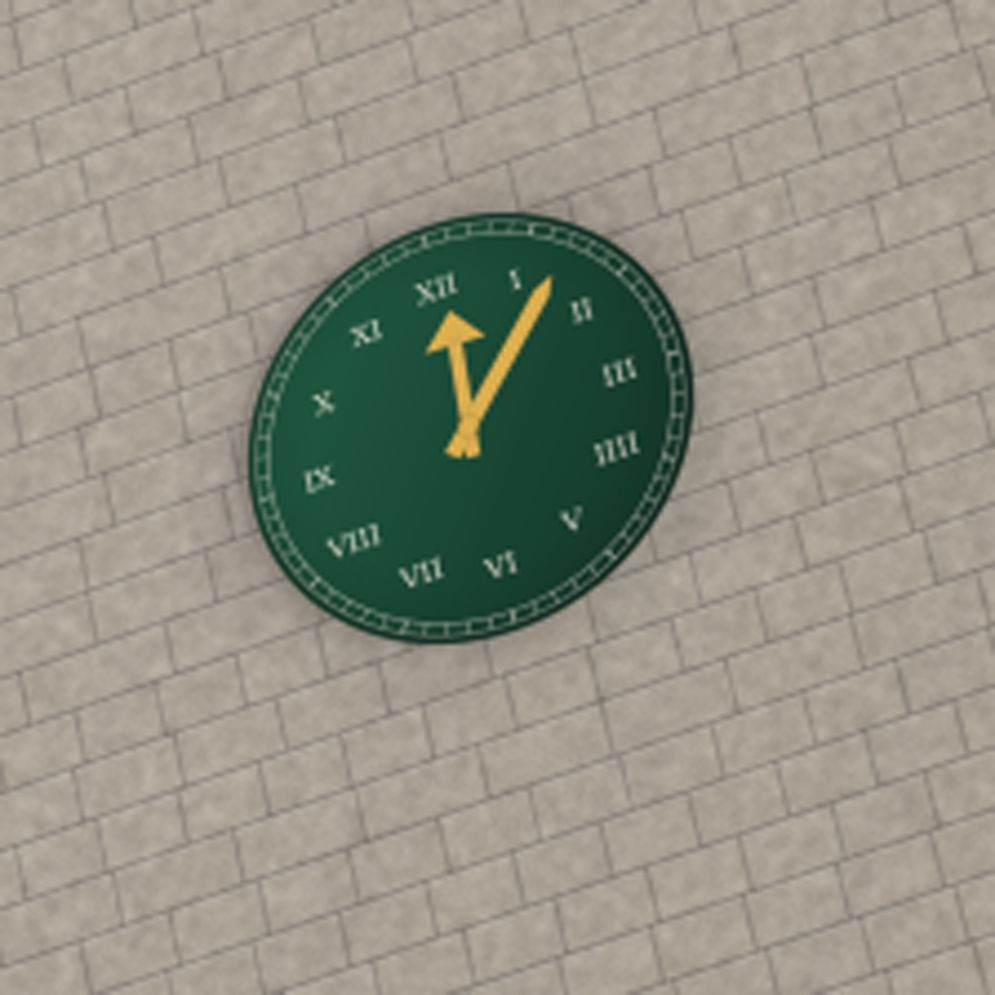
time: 12:07
